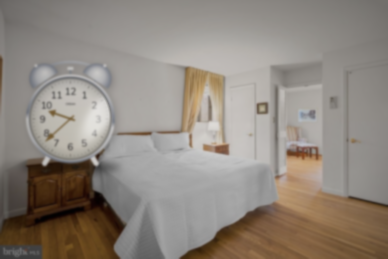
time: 9:38
